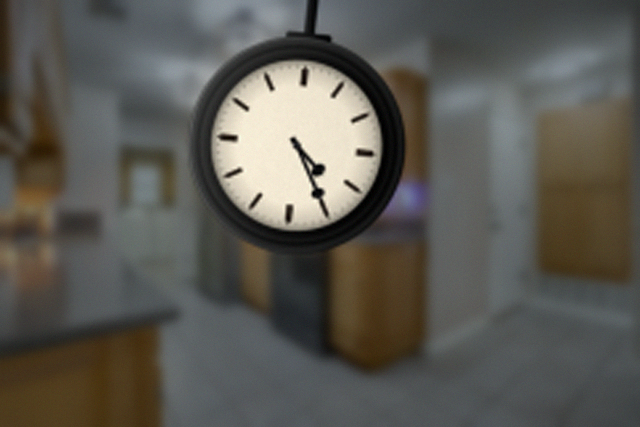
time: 4:25
